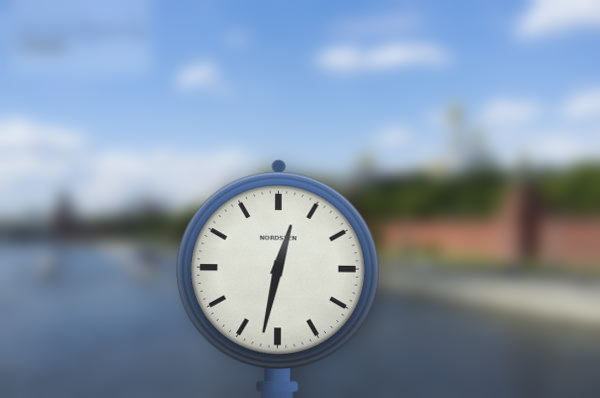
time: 12:32
